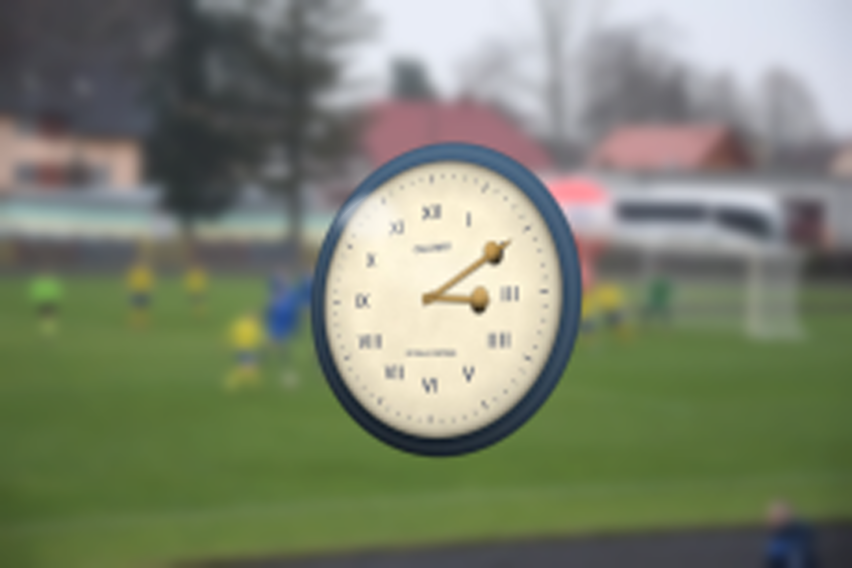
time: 3:10
